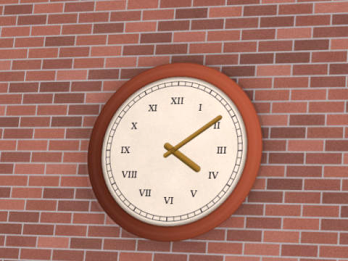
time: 4:09
